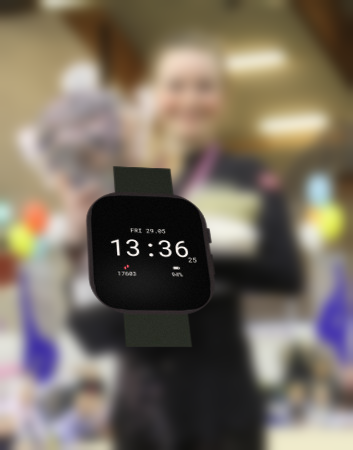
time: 13:36
